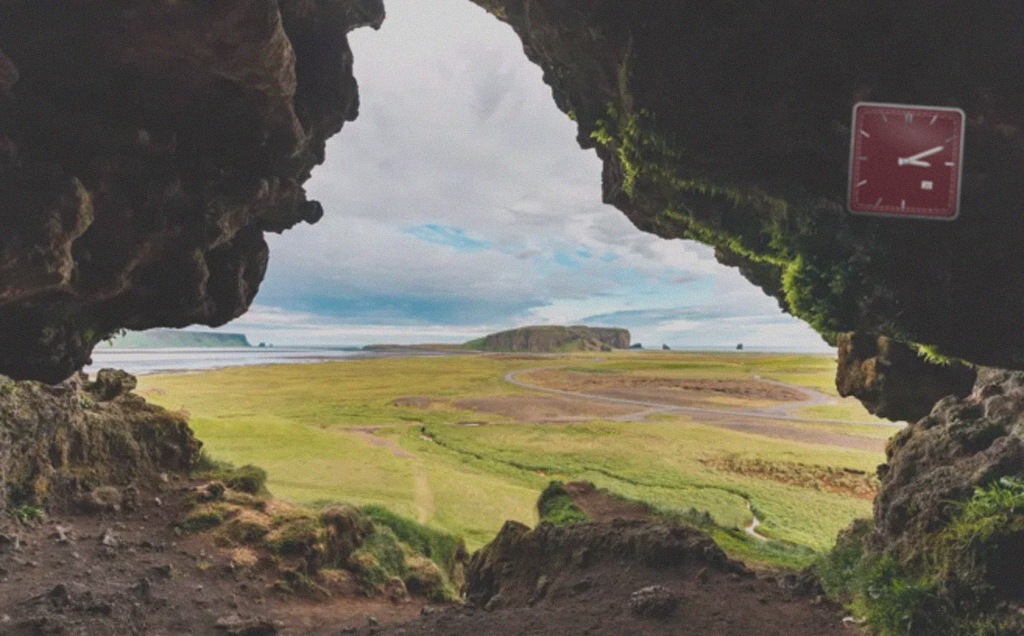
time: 3:11
